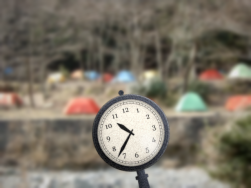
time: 10:37
